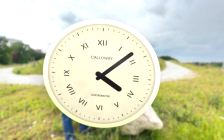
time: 4:08
